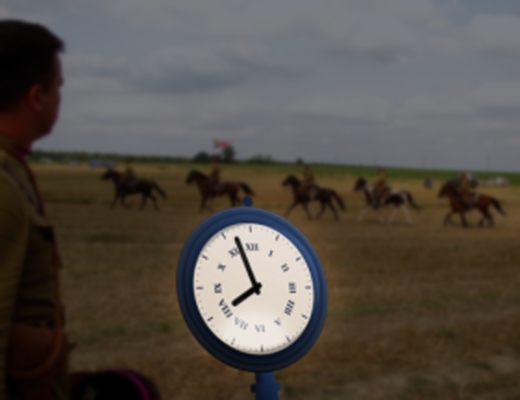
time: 7:57
